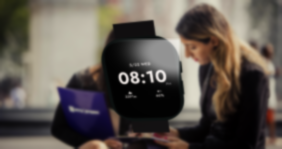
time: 8:10
